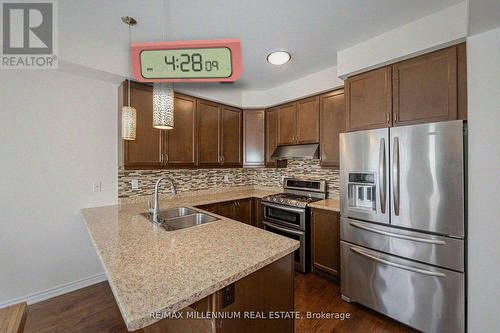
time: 4:28:09
